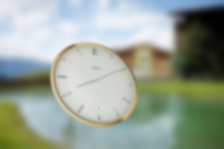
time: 8:10
